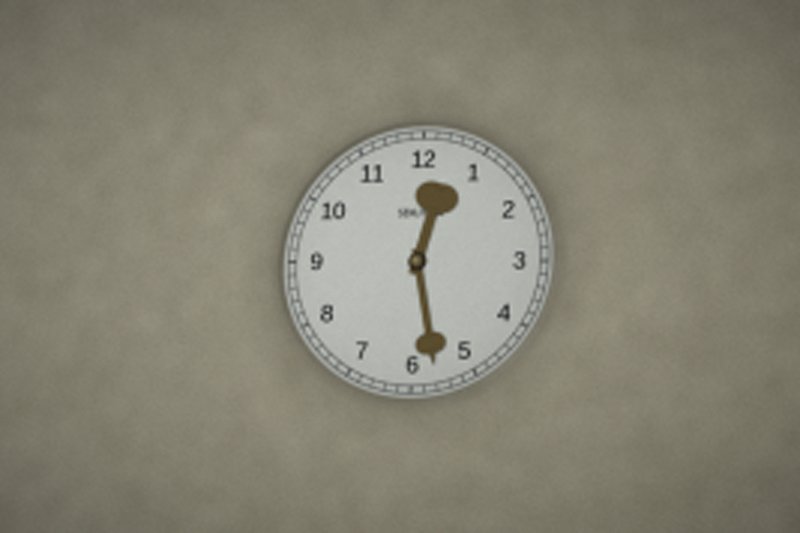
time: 12:28
